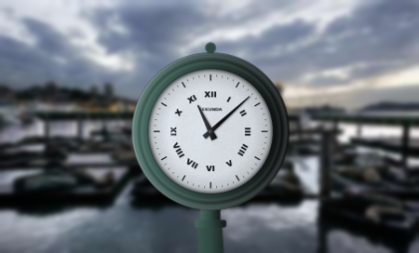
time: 11:08
